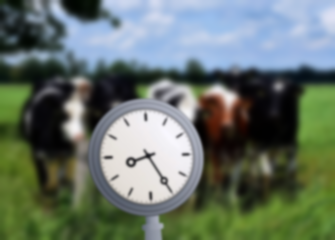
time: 8:25
